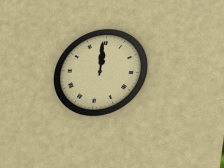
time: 11:59
